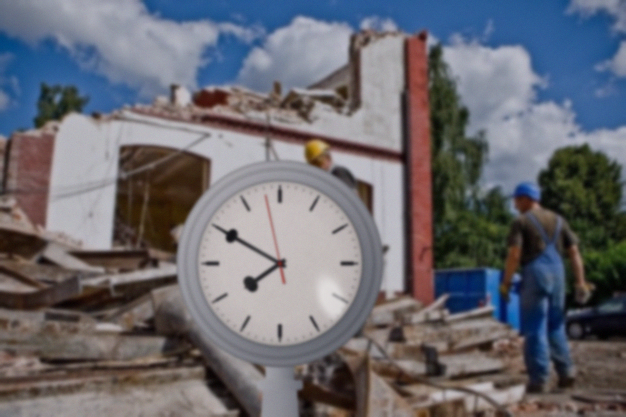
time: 7:49:58
